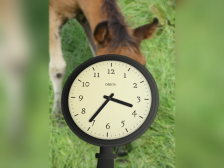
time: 3:36
